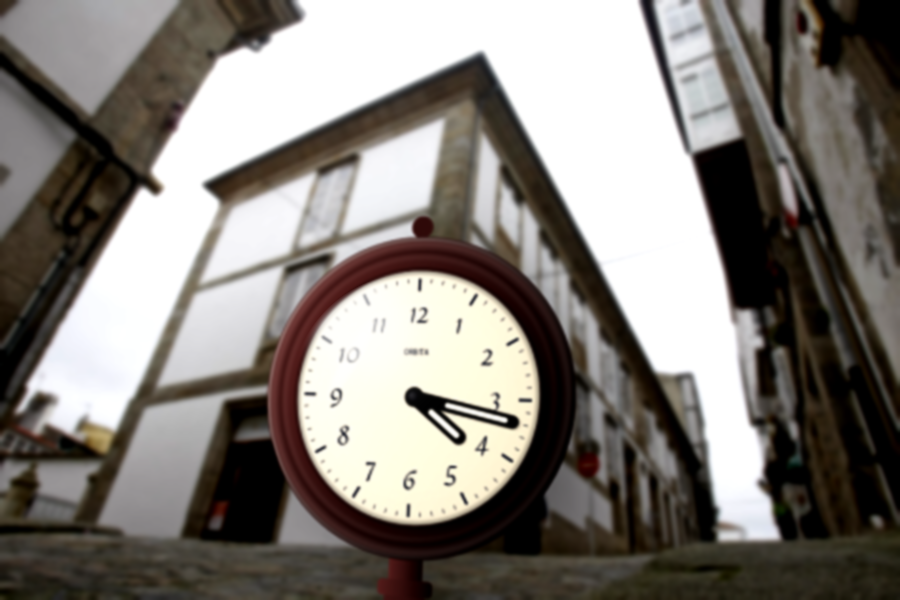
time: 4:17
